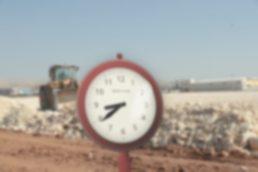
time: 8:39
